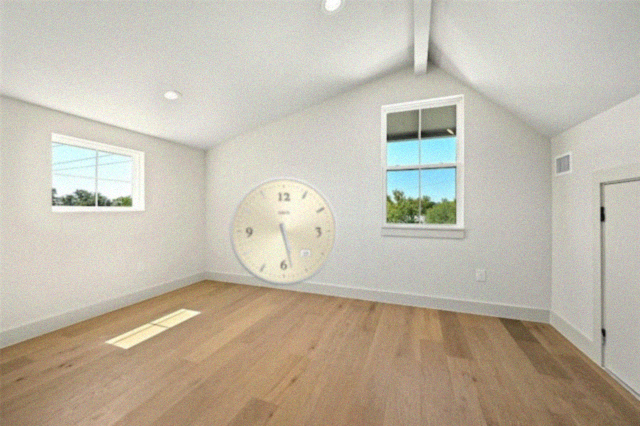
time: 5:28
